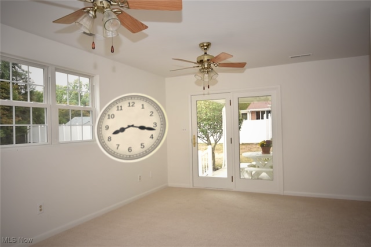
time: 8:17
